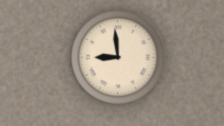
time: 8:59
